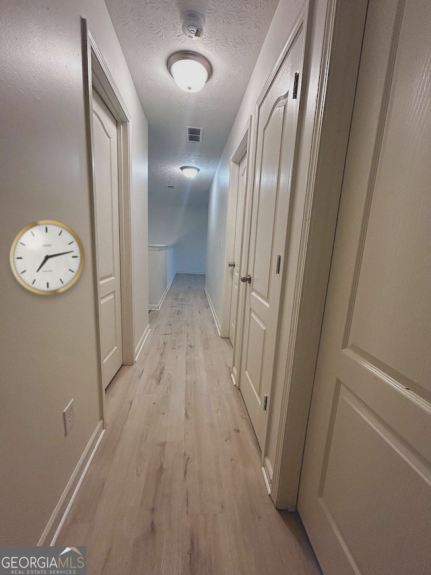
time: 7:13
